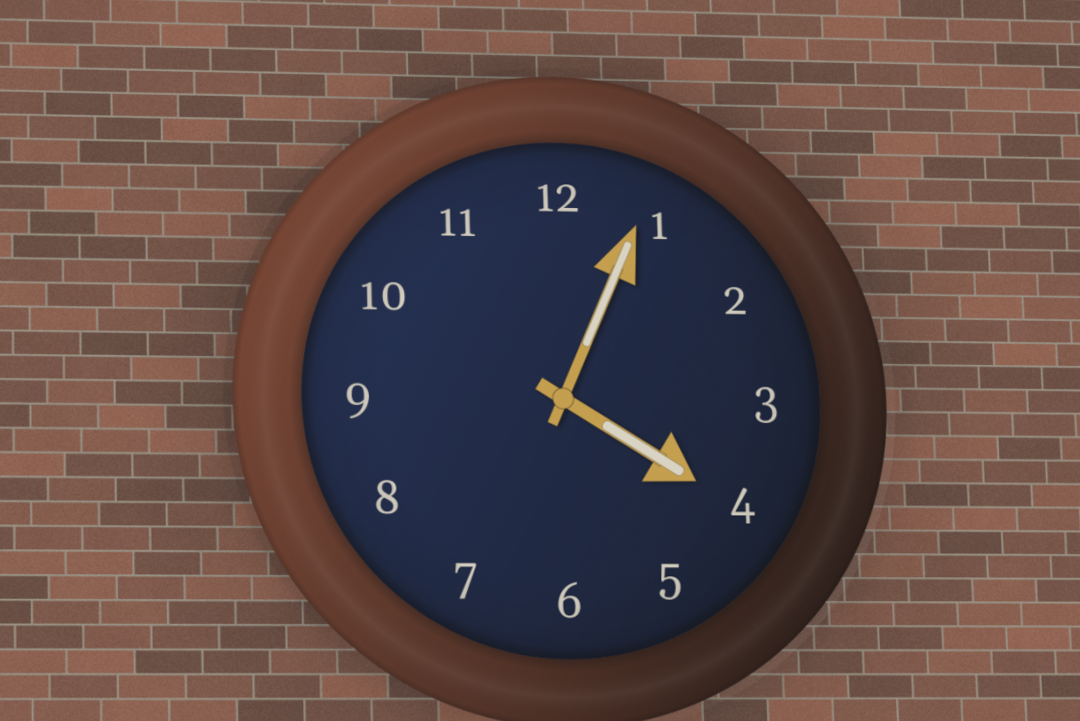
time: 4:04
